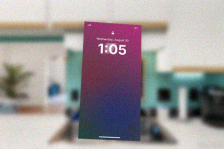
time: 1:05
